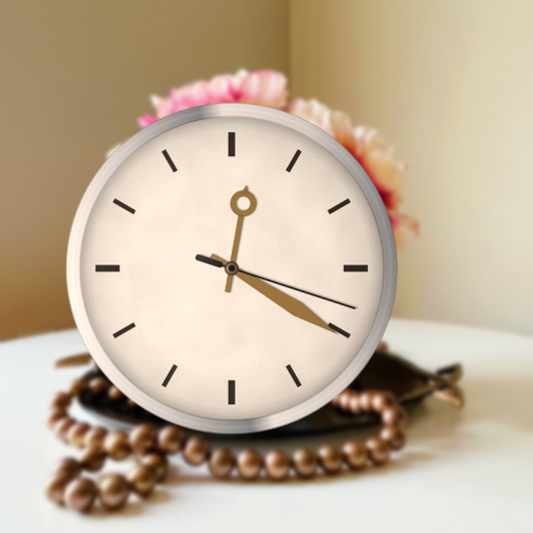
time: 12:20:18
